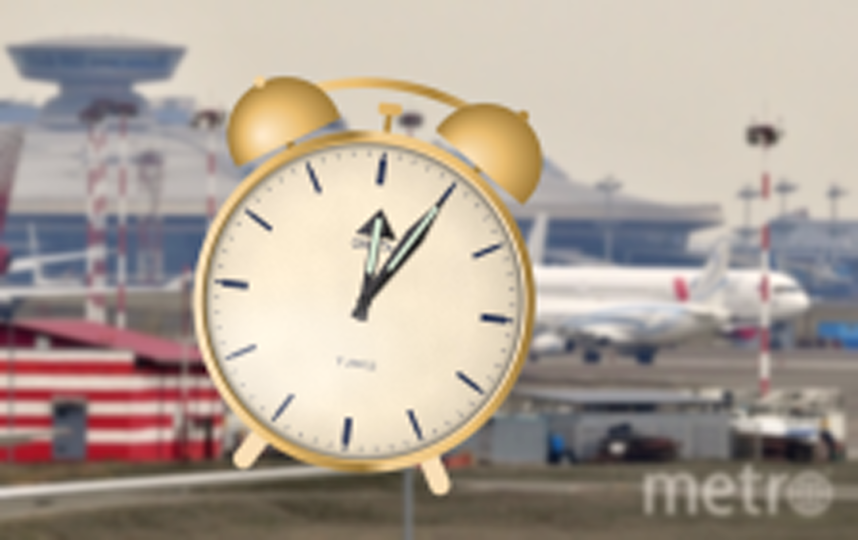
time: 12:05
